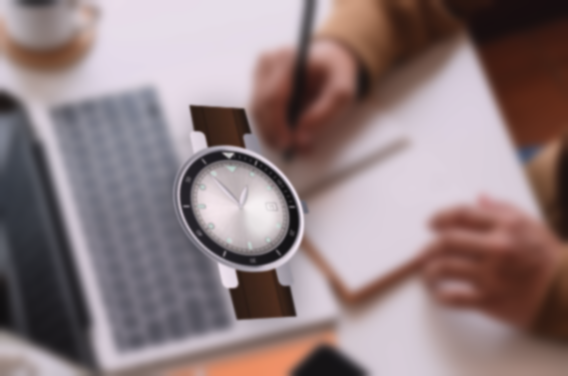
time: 12:54
